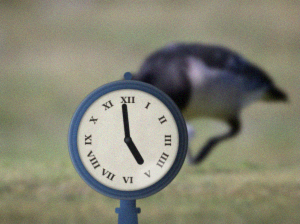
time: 4:59
